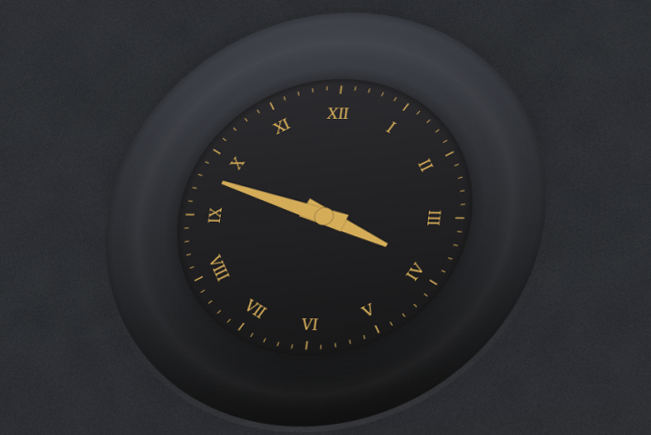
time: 3:48
